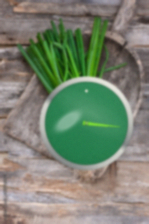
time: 3:16
